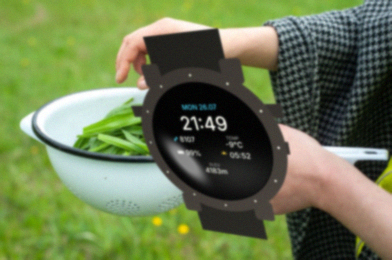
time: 21:49
